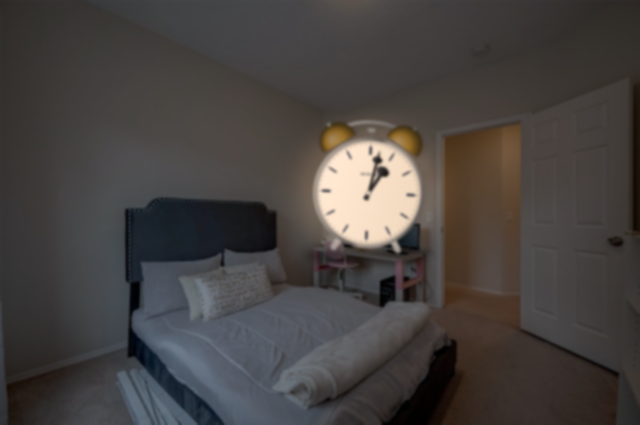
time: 1:02
